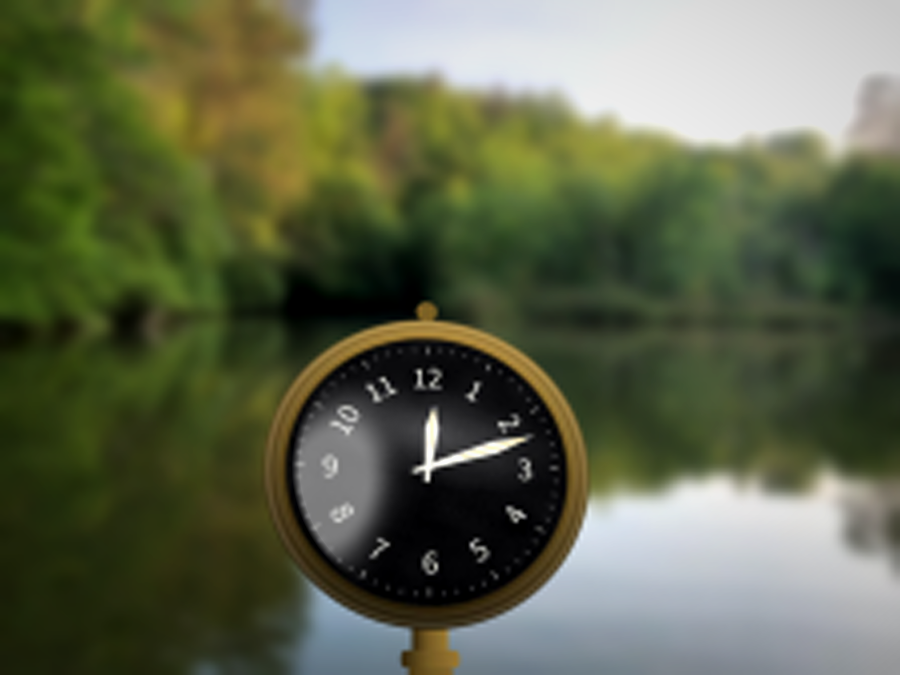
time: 12:12
